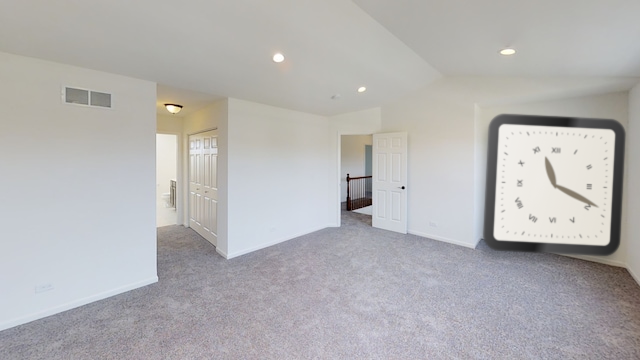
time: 11:19
